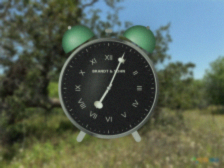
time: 7:04
